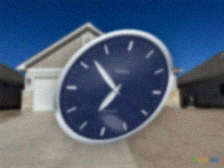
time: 6:52
